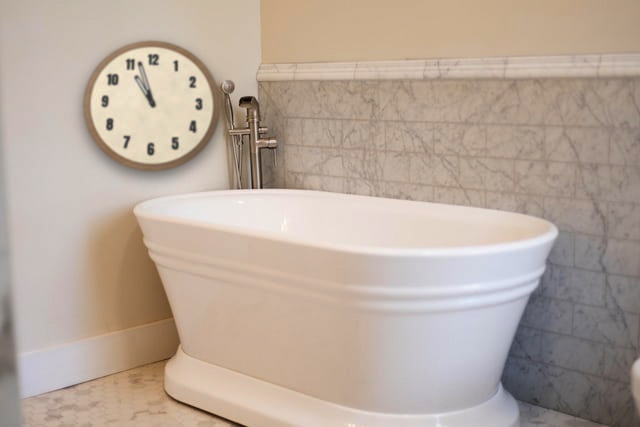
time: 10:57
